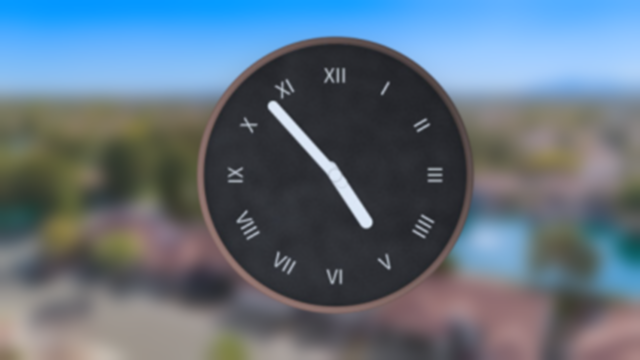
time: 4:53
